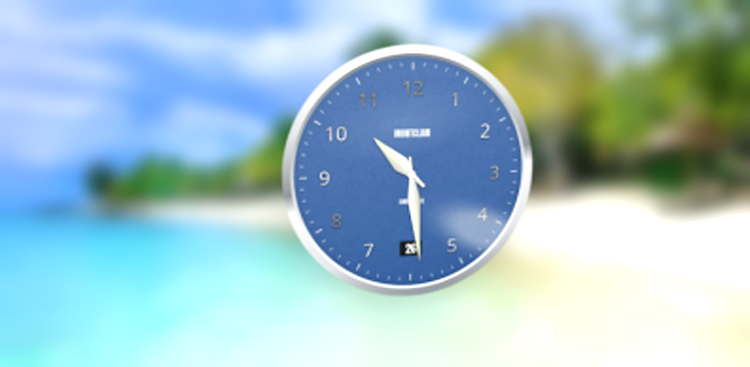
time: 10:29
